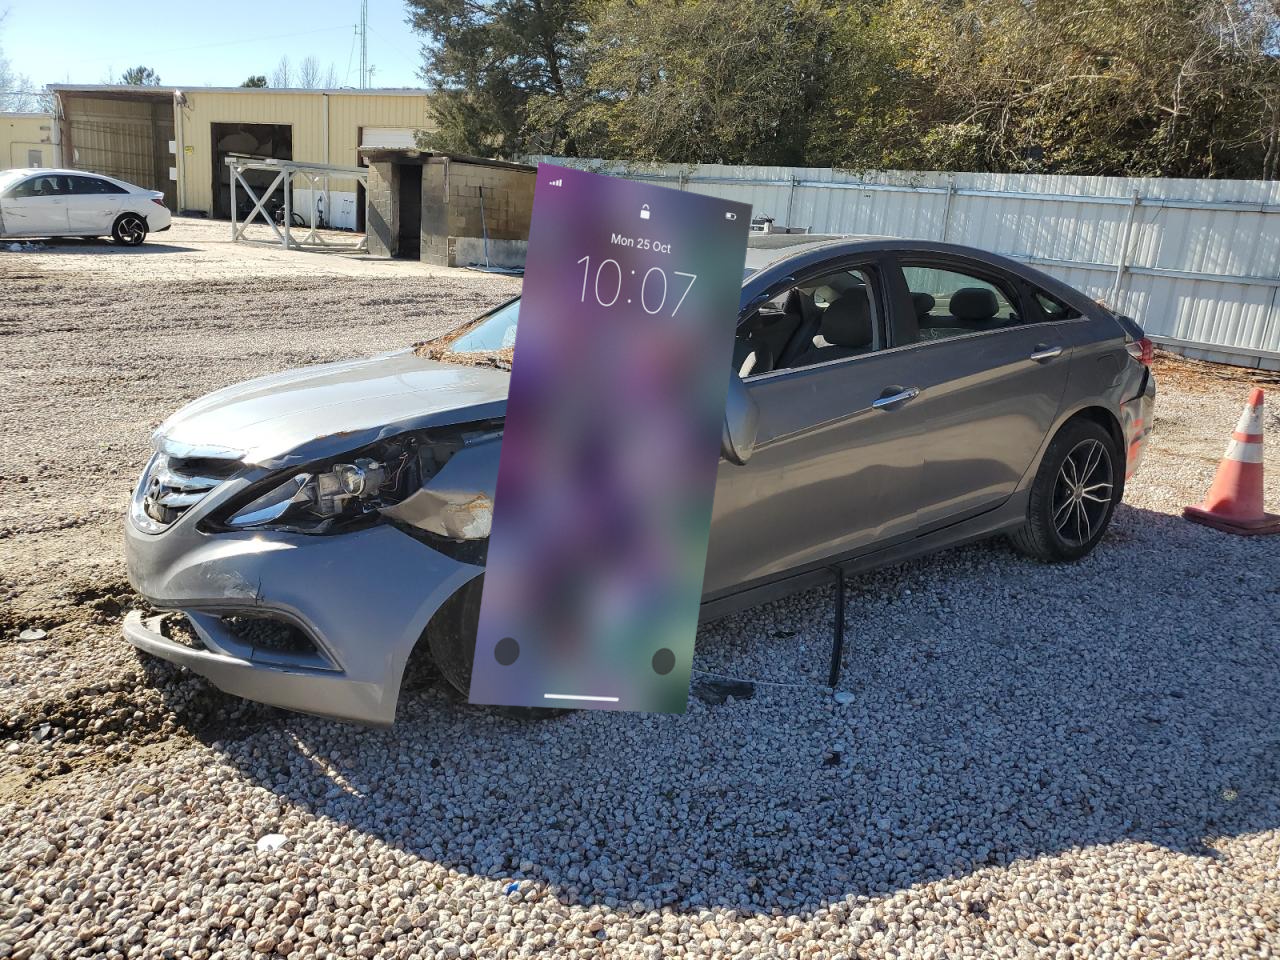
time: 10:07
